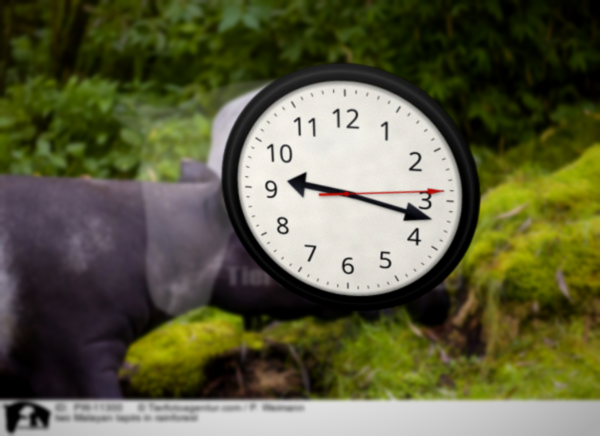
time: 9:17:14
